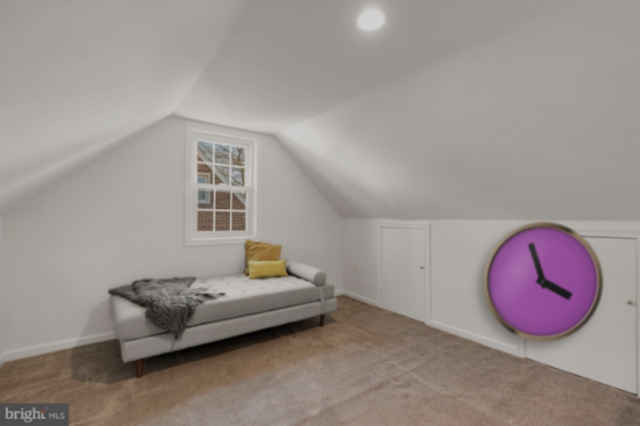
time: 3:57
